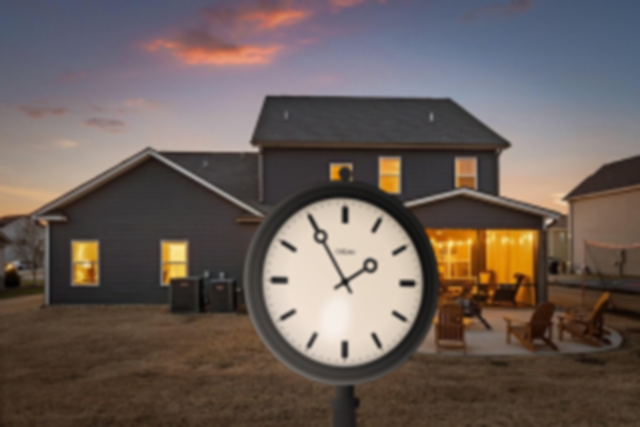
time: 1:55
